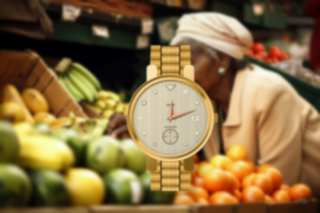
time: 12:12
